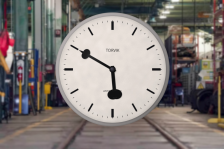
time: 5:50
